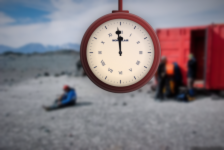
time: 11:59
